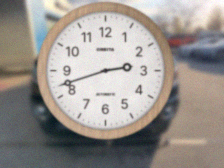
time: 2:42
